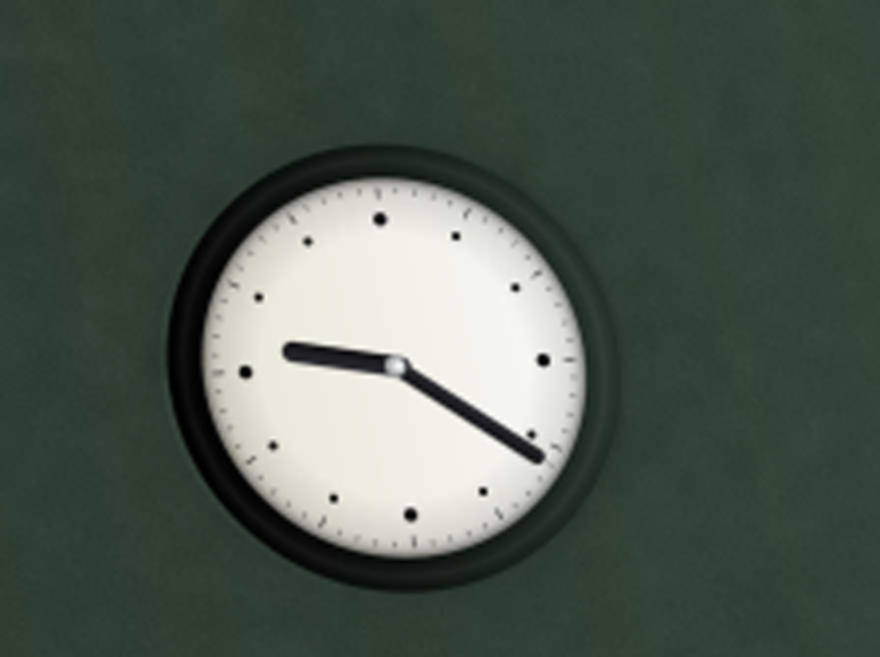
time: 9:21
